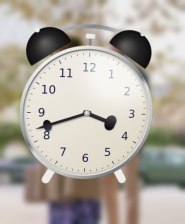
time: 3:42
